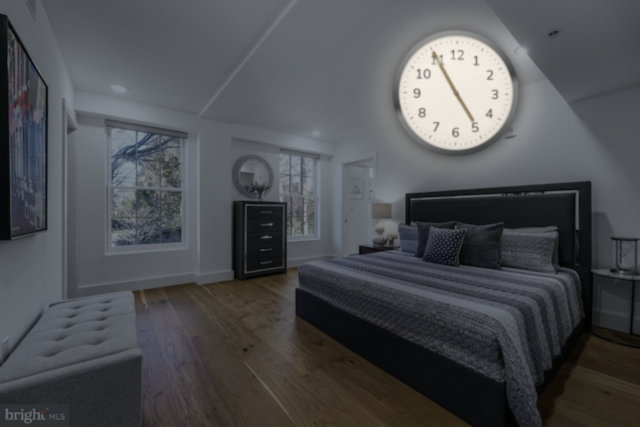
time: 4:55
